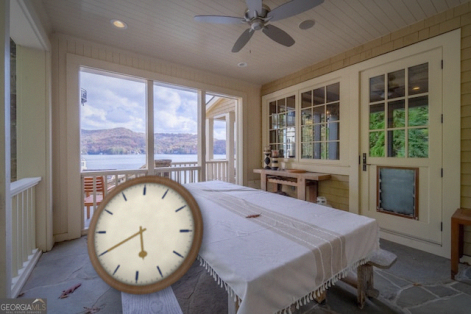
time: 5:40
